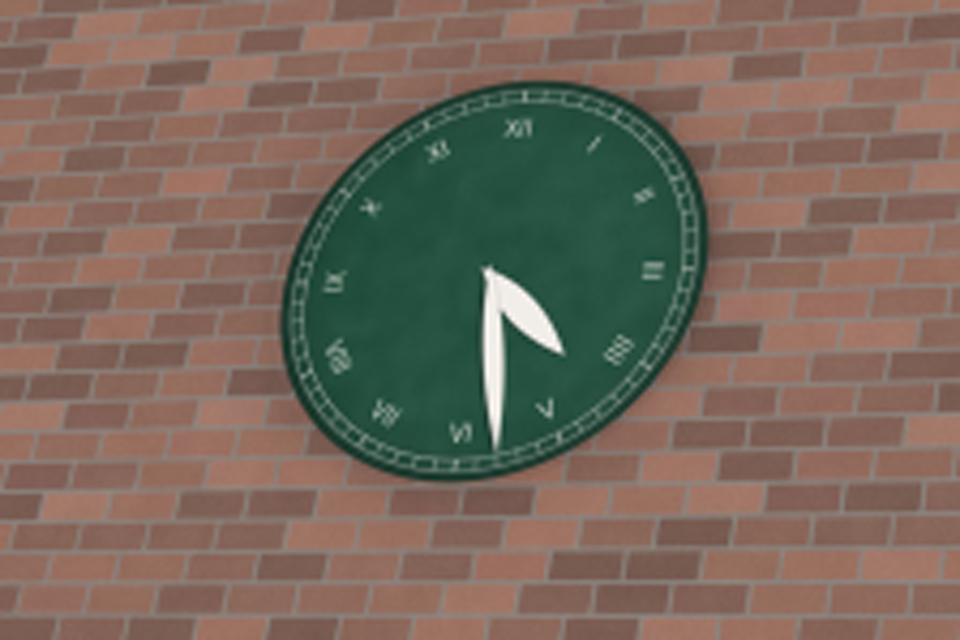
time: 4:28
